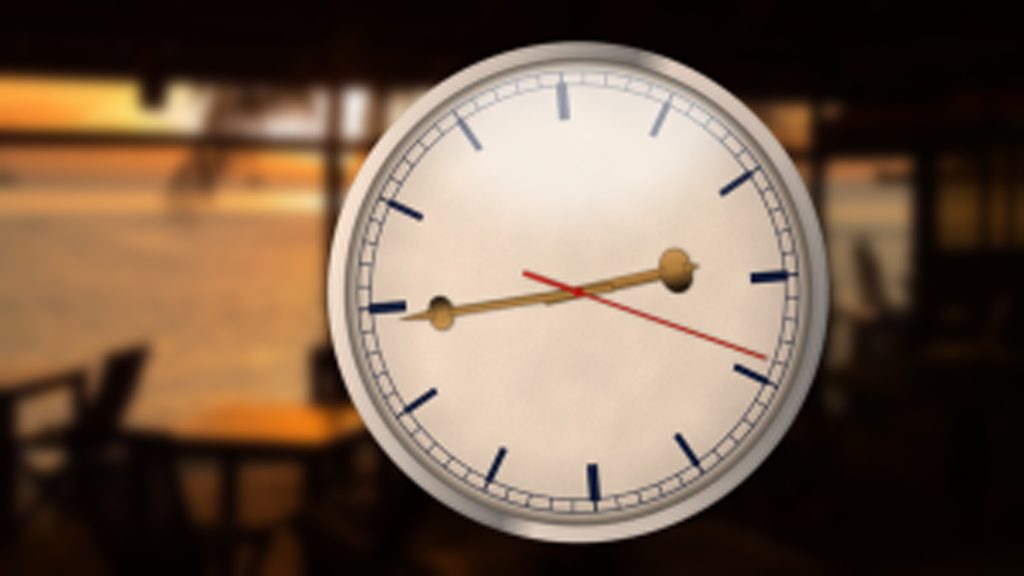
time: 2:44:19
